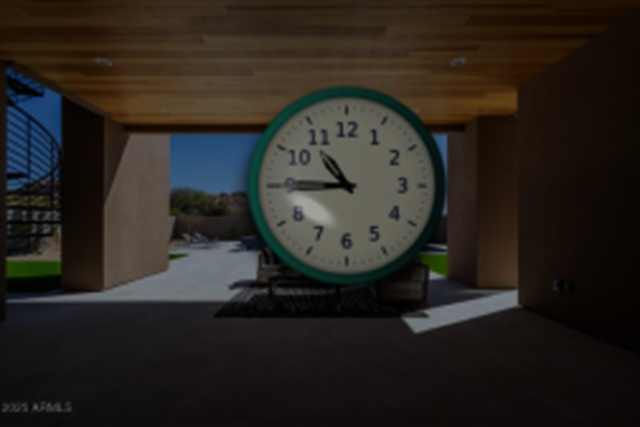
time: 10:45
